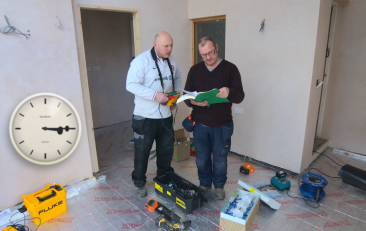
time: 3:15
